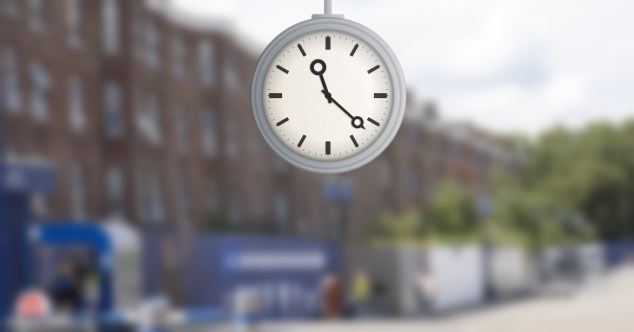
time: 11:22
